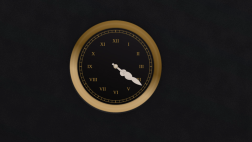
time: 4:21
